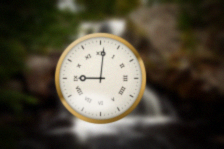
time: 9:01
